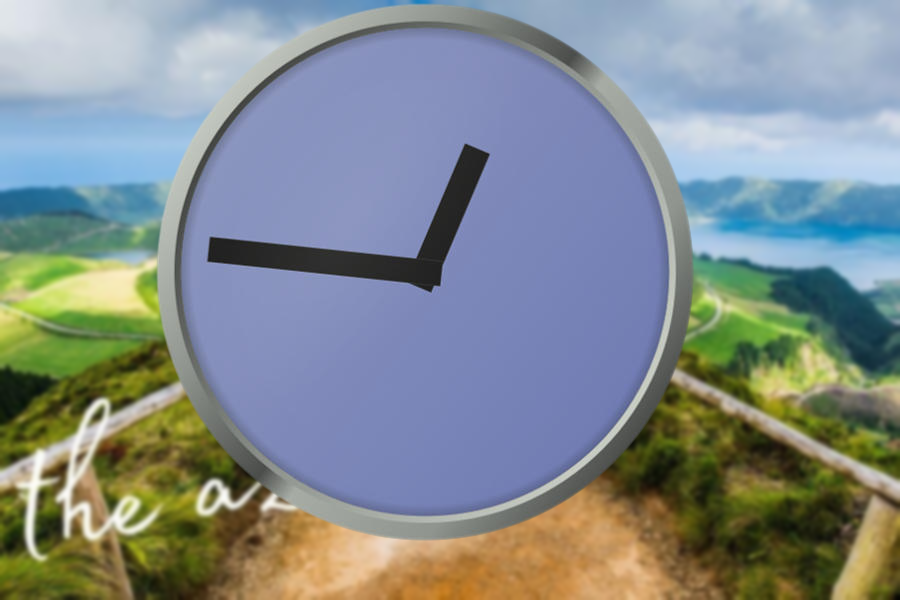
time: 12:46
